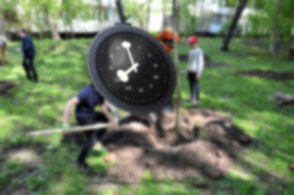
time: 7:59
